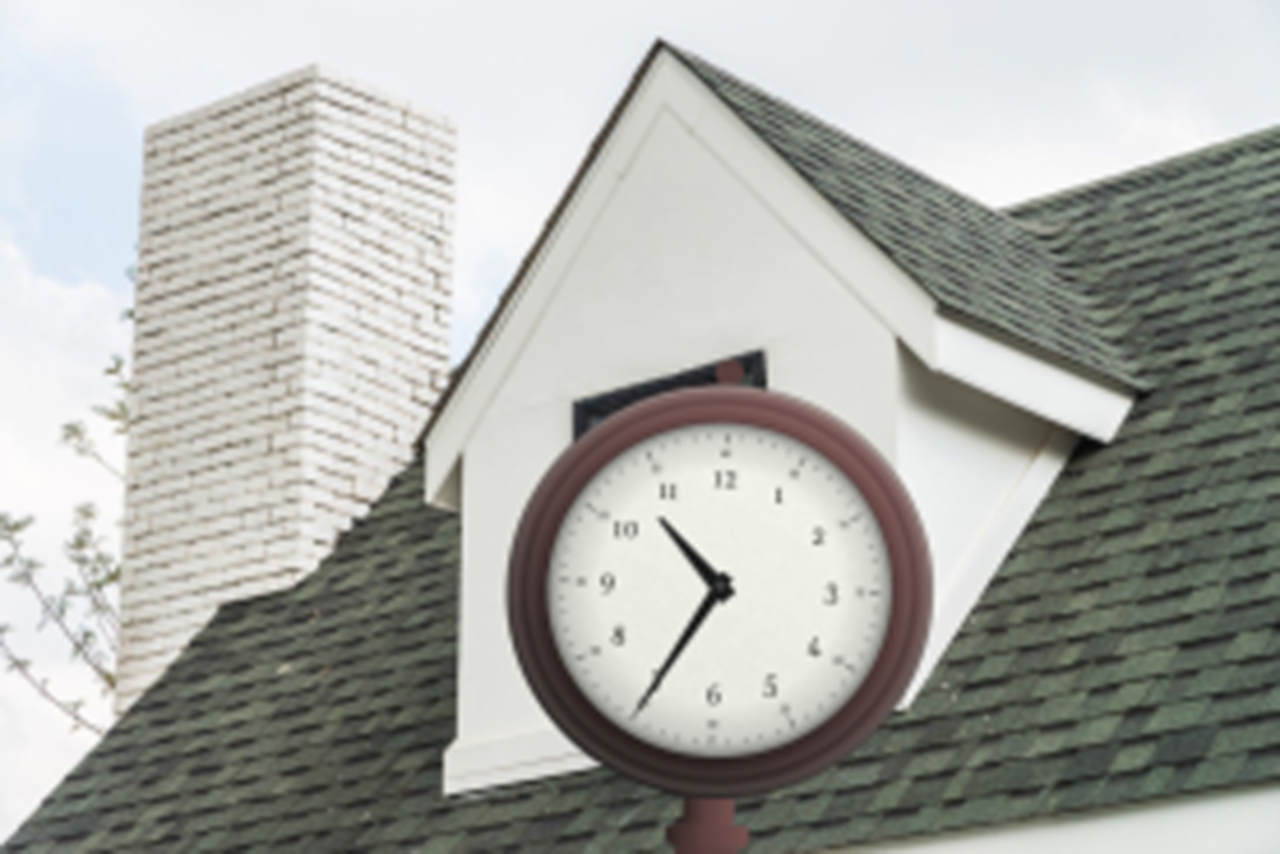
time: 10:35
